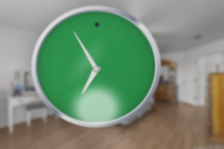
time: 6:55
